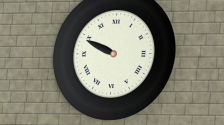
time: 9:49
